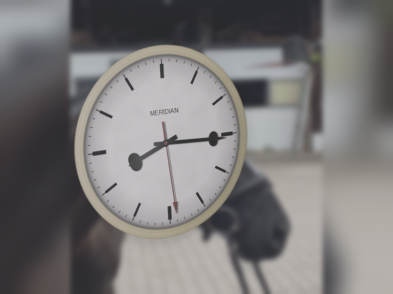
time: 8:15:29
